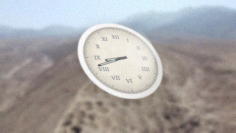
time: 8:42
